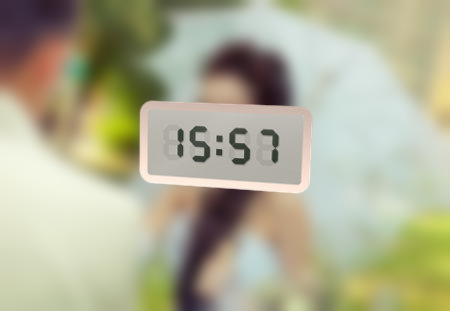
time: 15:57
